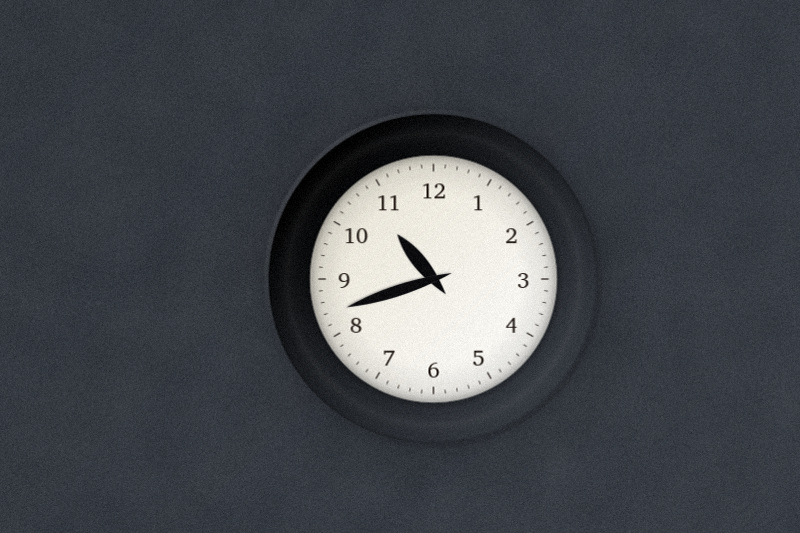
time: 10:42
